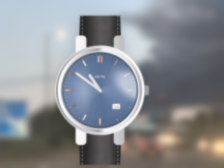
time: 10:51
